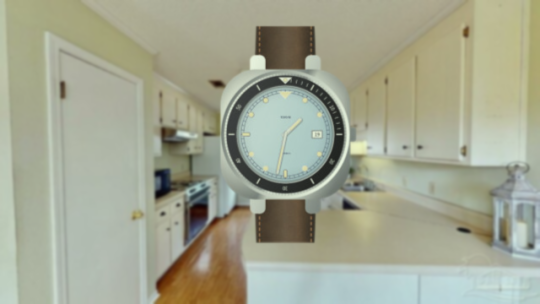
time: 1:32
